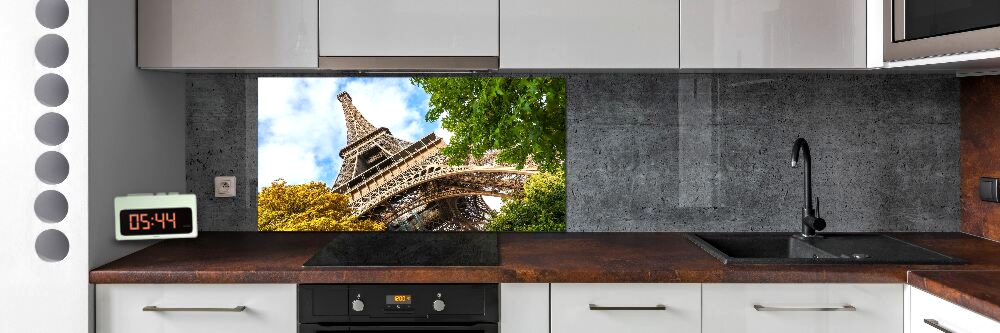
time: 5:44
